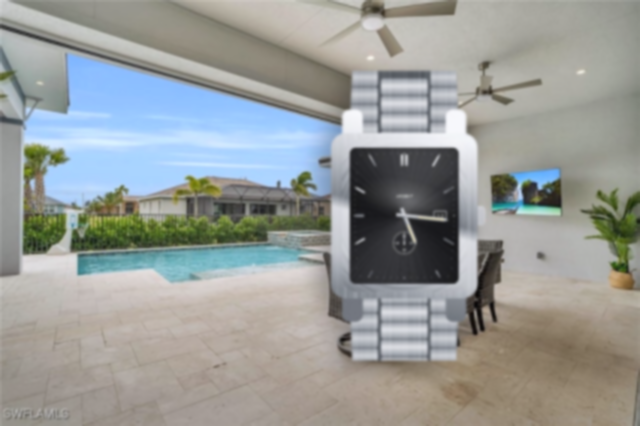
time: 5:16
